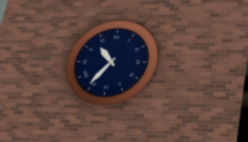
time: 10:36
